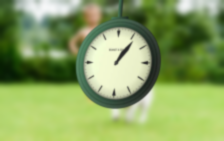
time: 1:06
